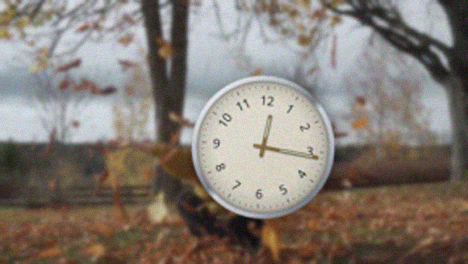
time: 12:16
